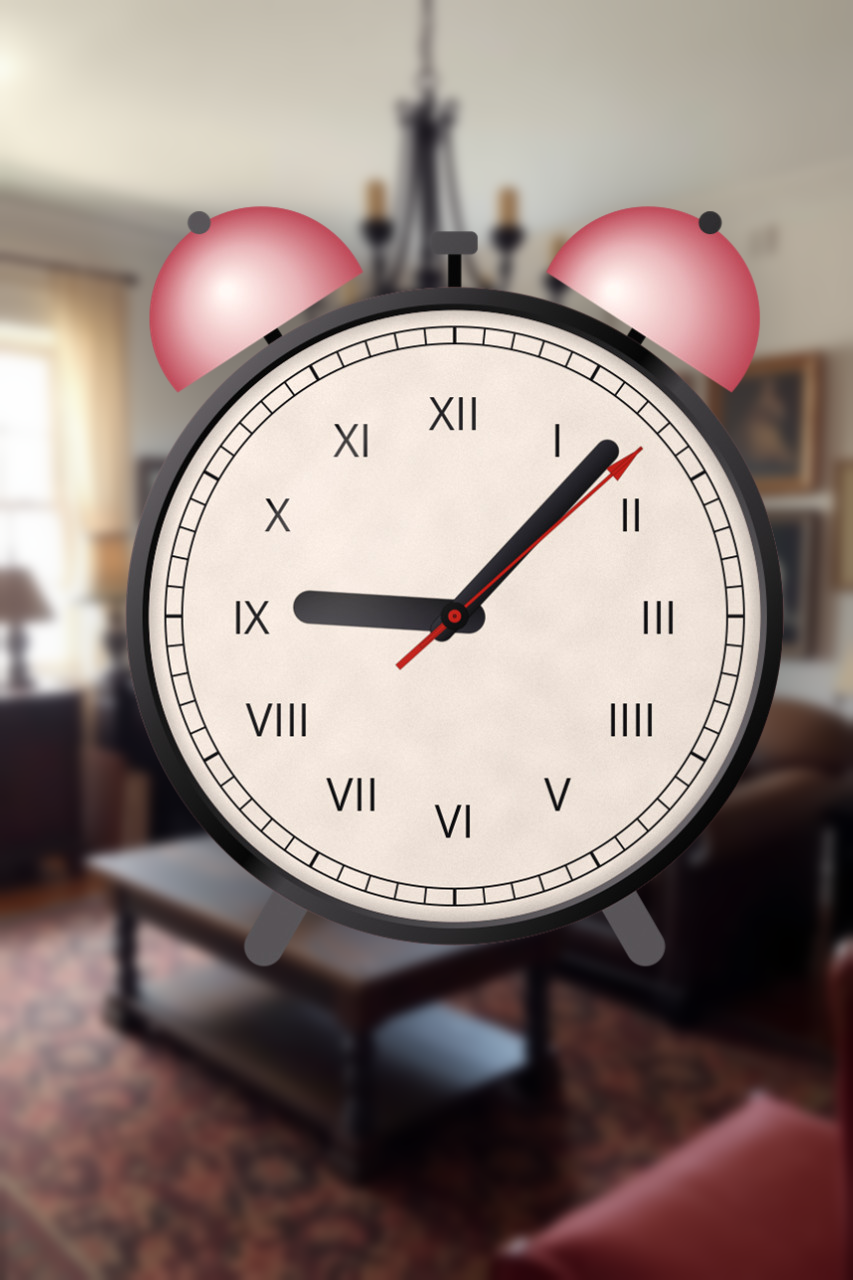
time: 9:07:08
